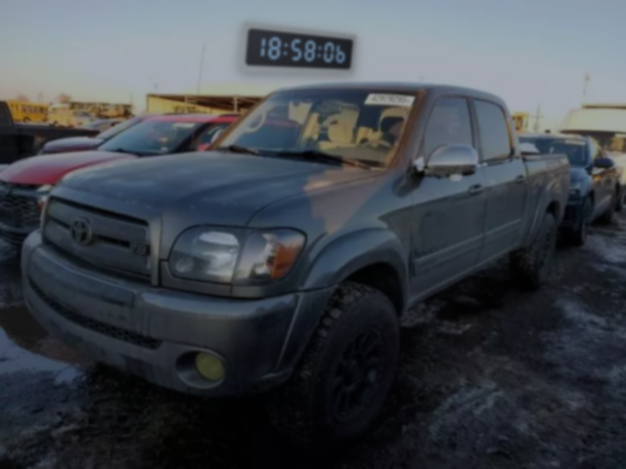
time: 18:58:06
